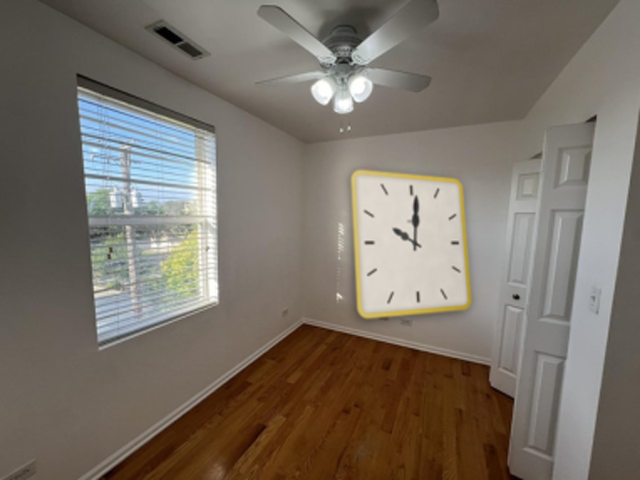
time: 10:01
